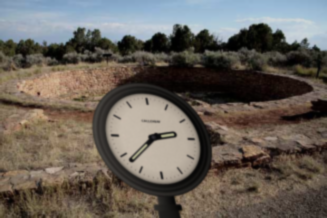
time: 2:38
